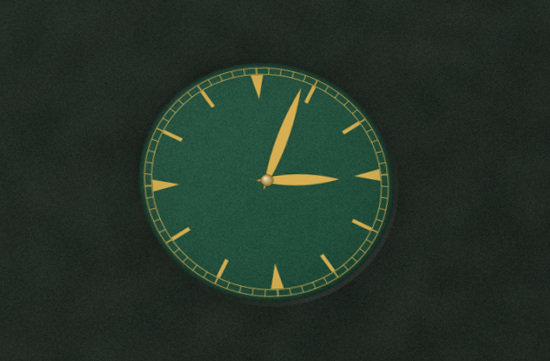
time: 3:04
